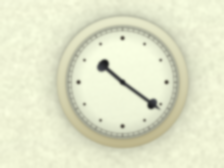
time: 10:21
